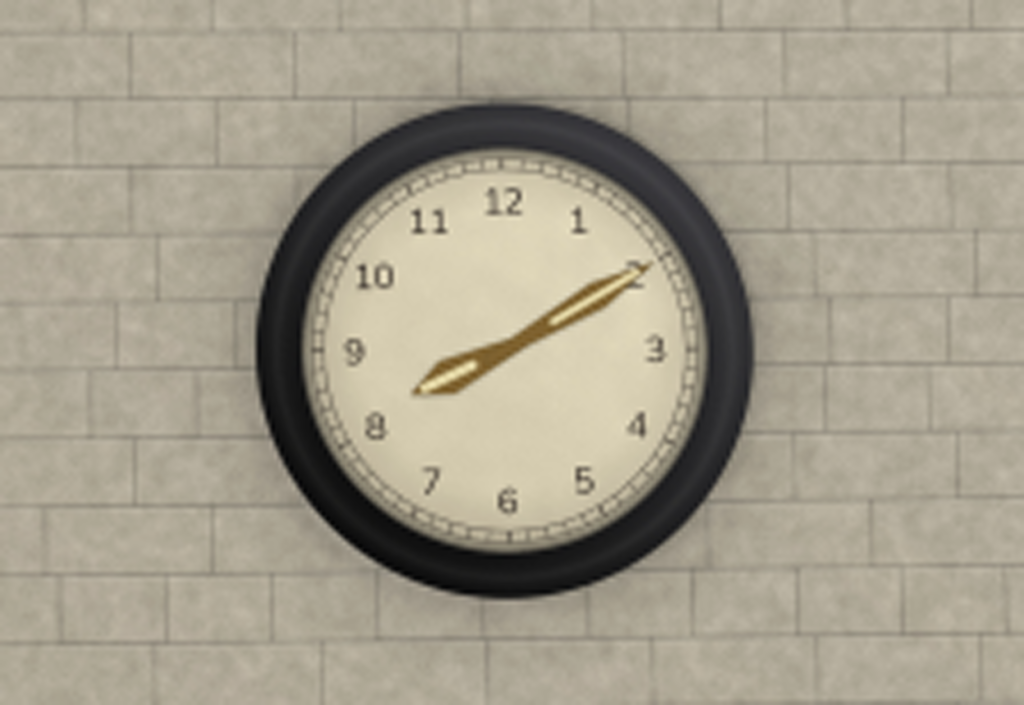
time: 8:10
